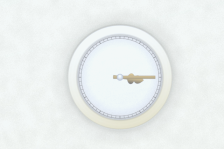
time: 3:15
